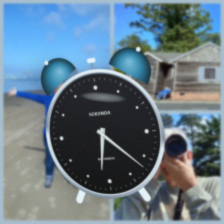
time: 6:22
